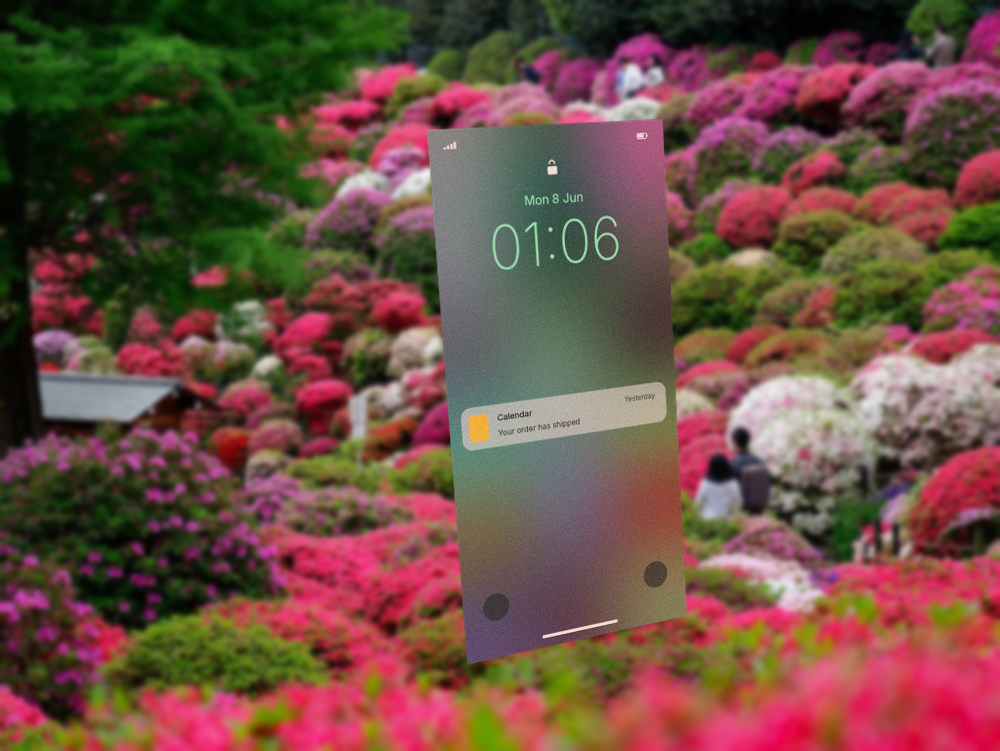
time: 1:06
